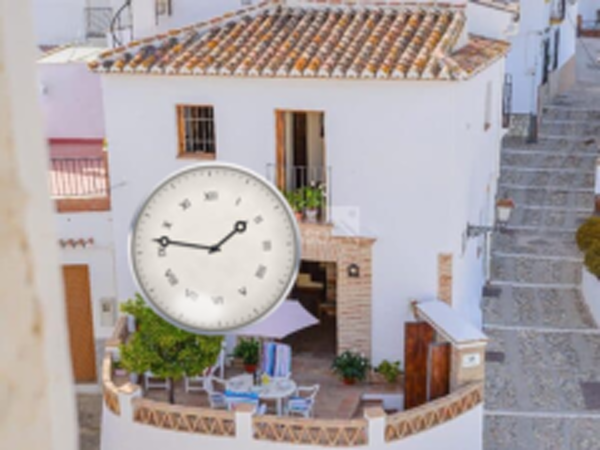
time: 1:47
